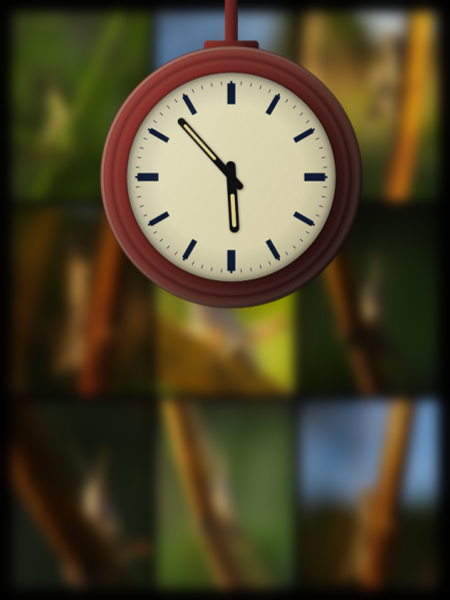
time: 5:53
